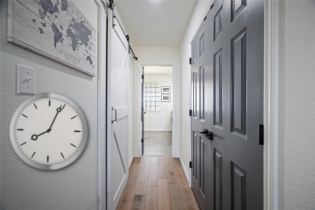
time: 8:04
